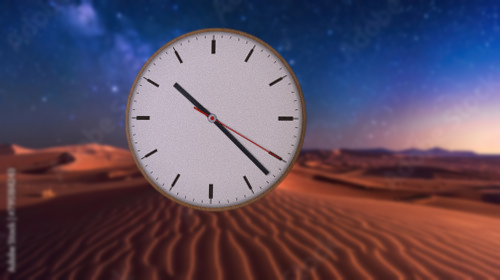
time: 10:22:20
